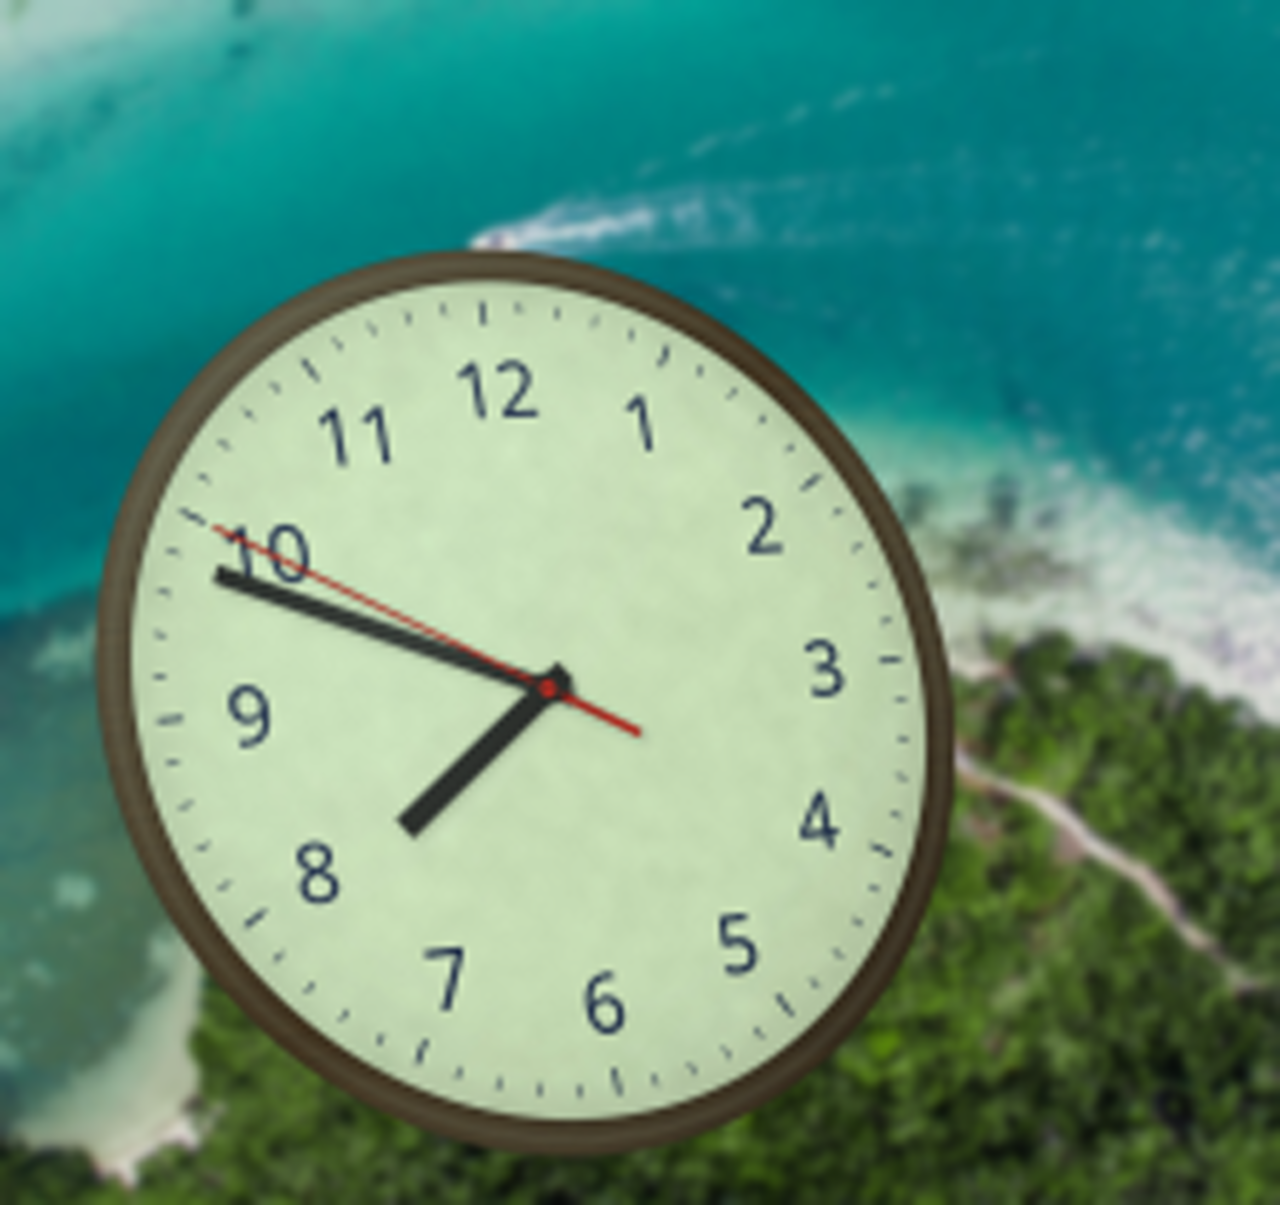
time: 7:48:50
